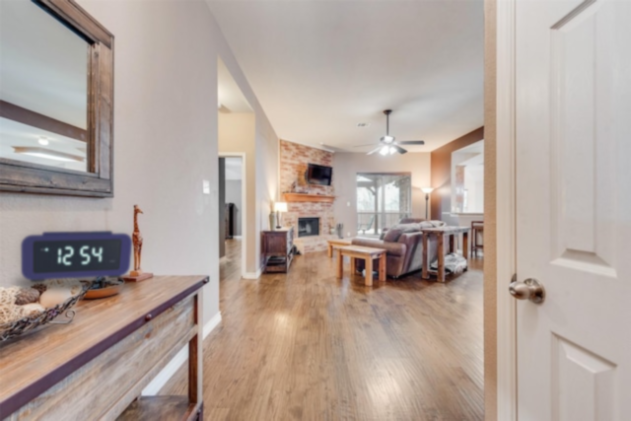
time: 12:54
